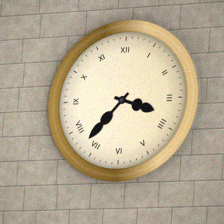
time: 3:37
